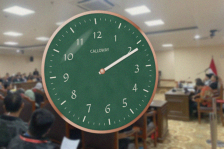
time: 2:11
